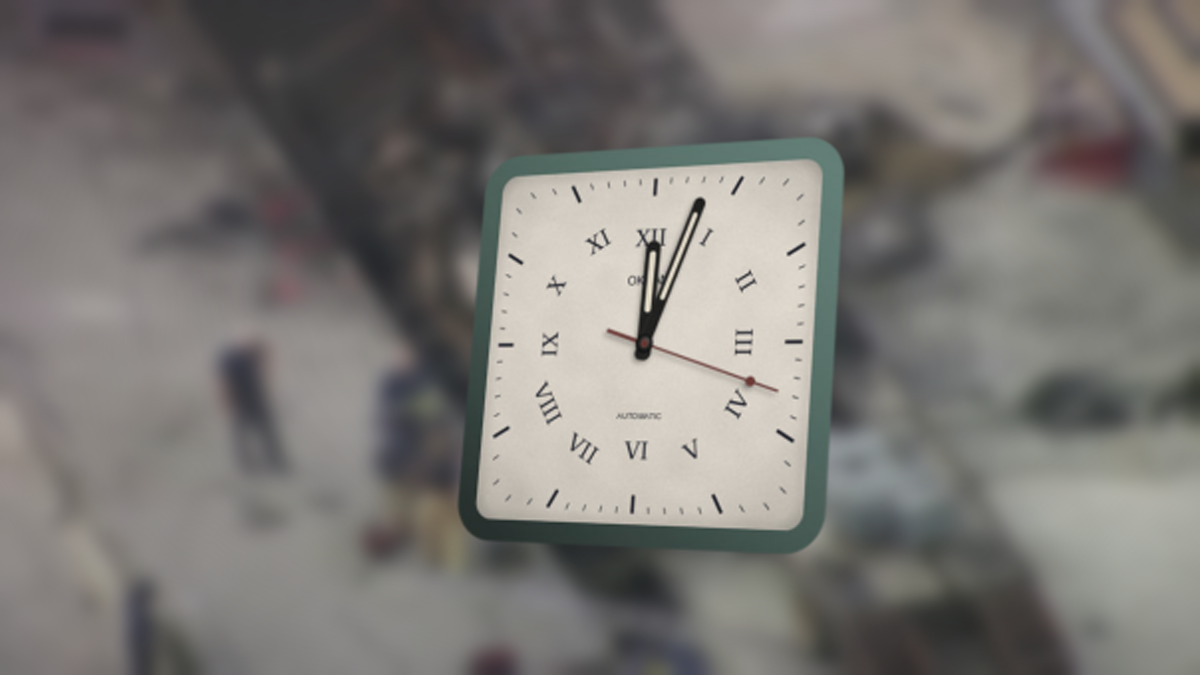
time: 12:03:18
